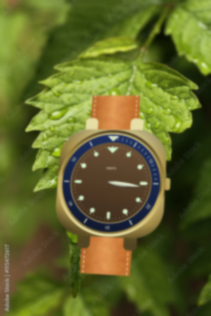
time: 3:16
